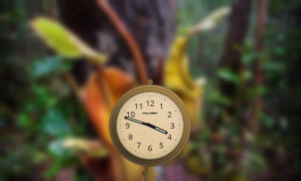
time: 3:48
